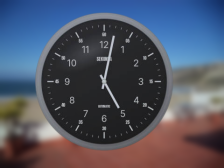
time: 5:02
